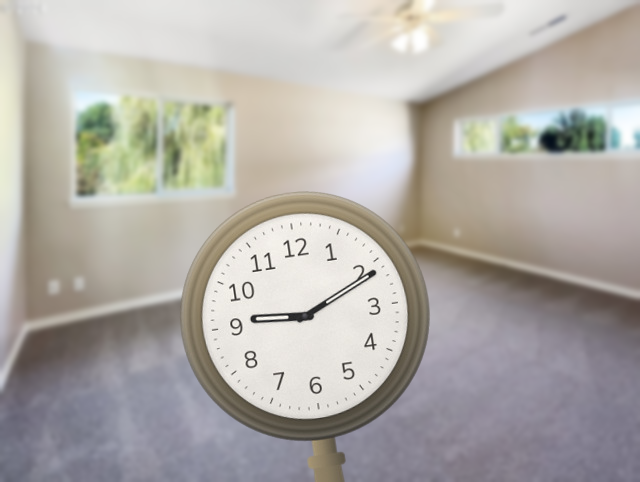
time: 9:11
